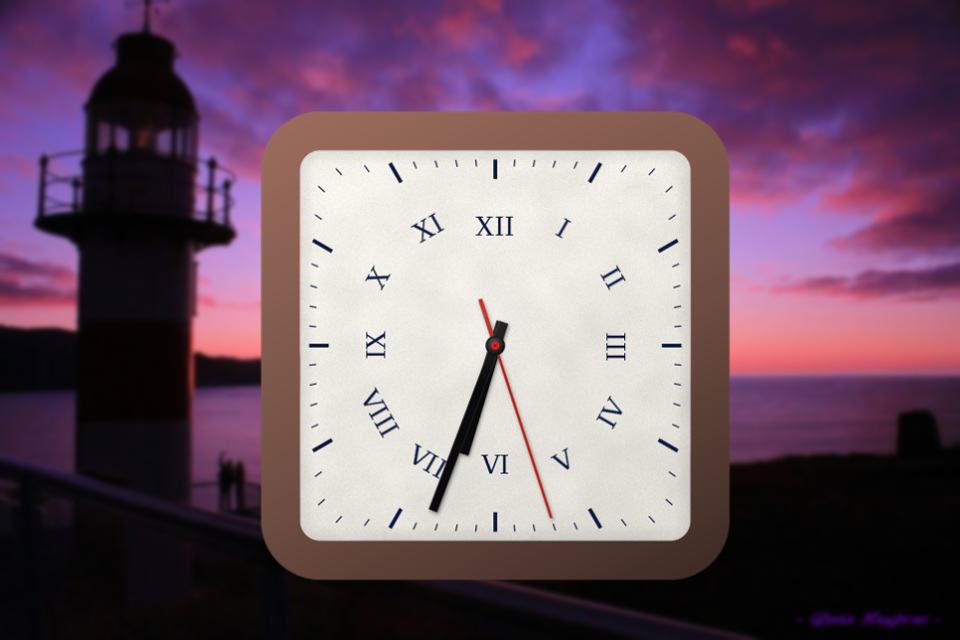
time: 6:33:27
